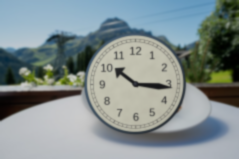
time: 10:16
